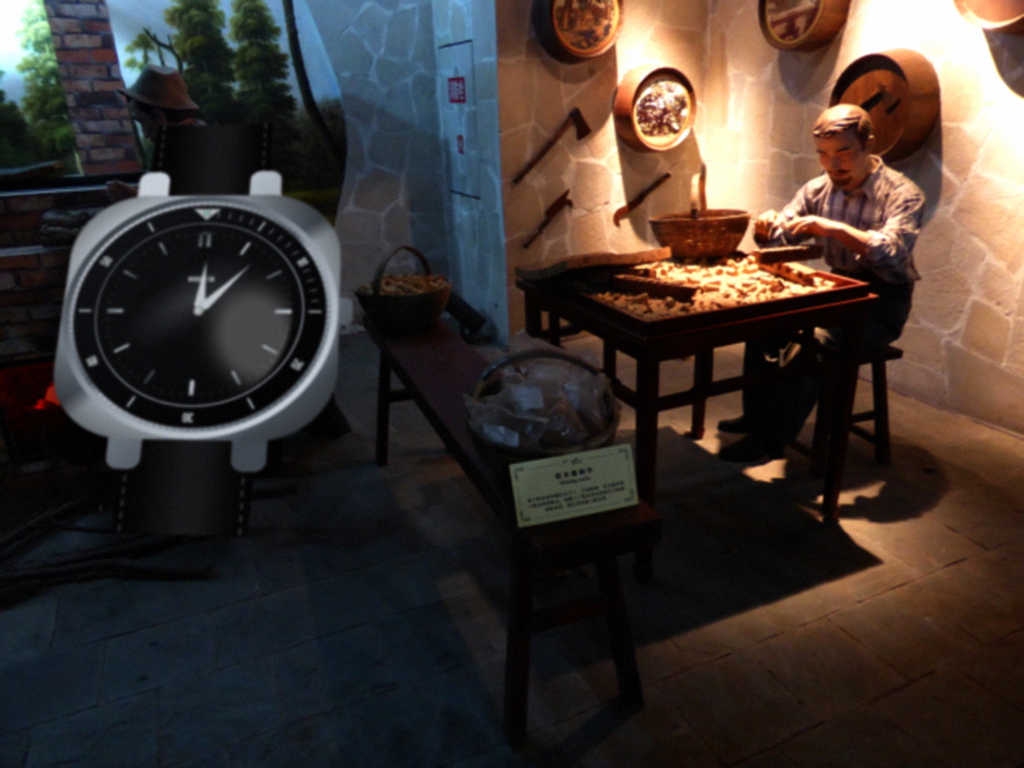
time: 12:07
